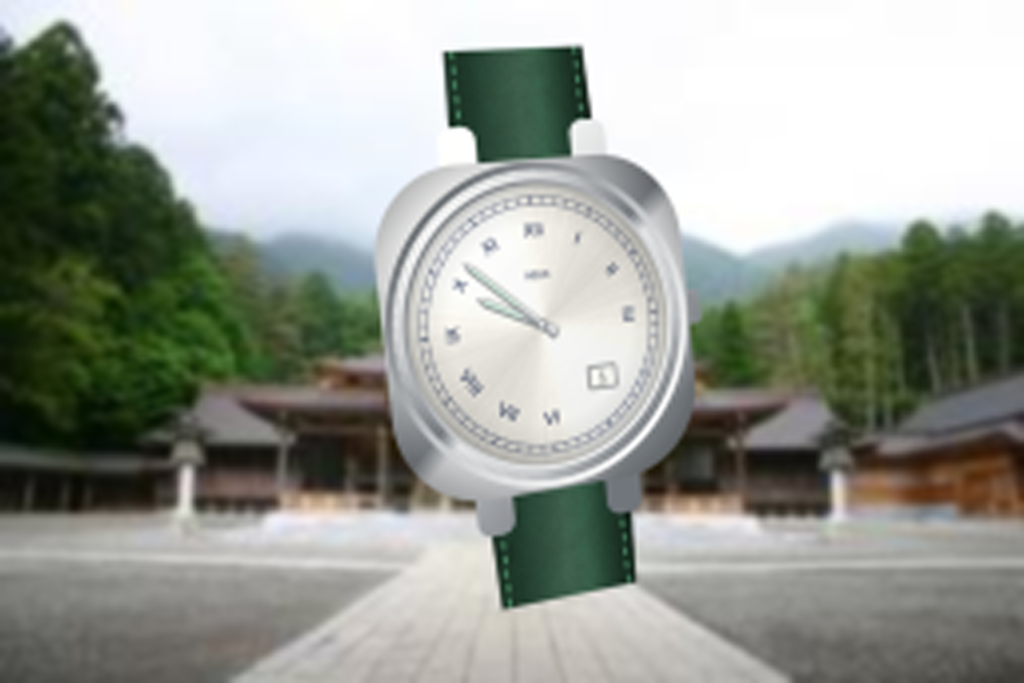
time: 9:52
